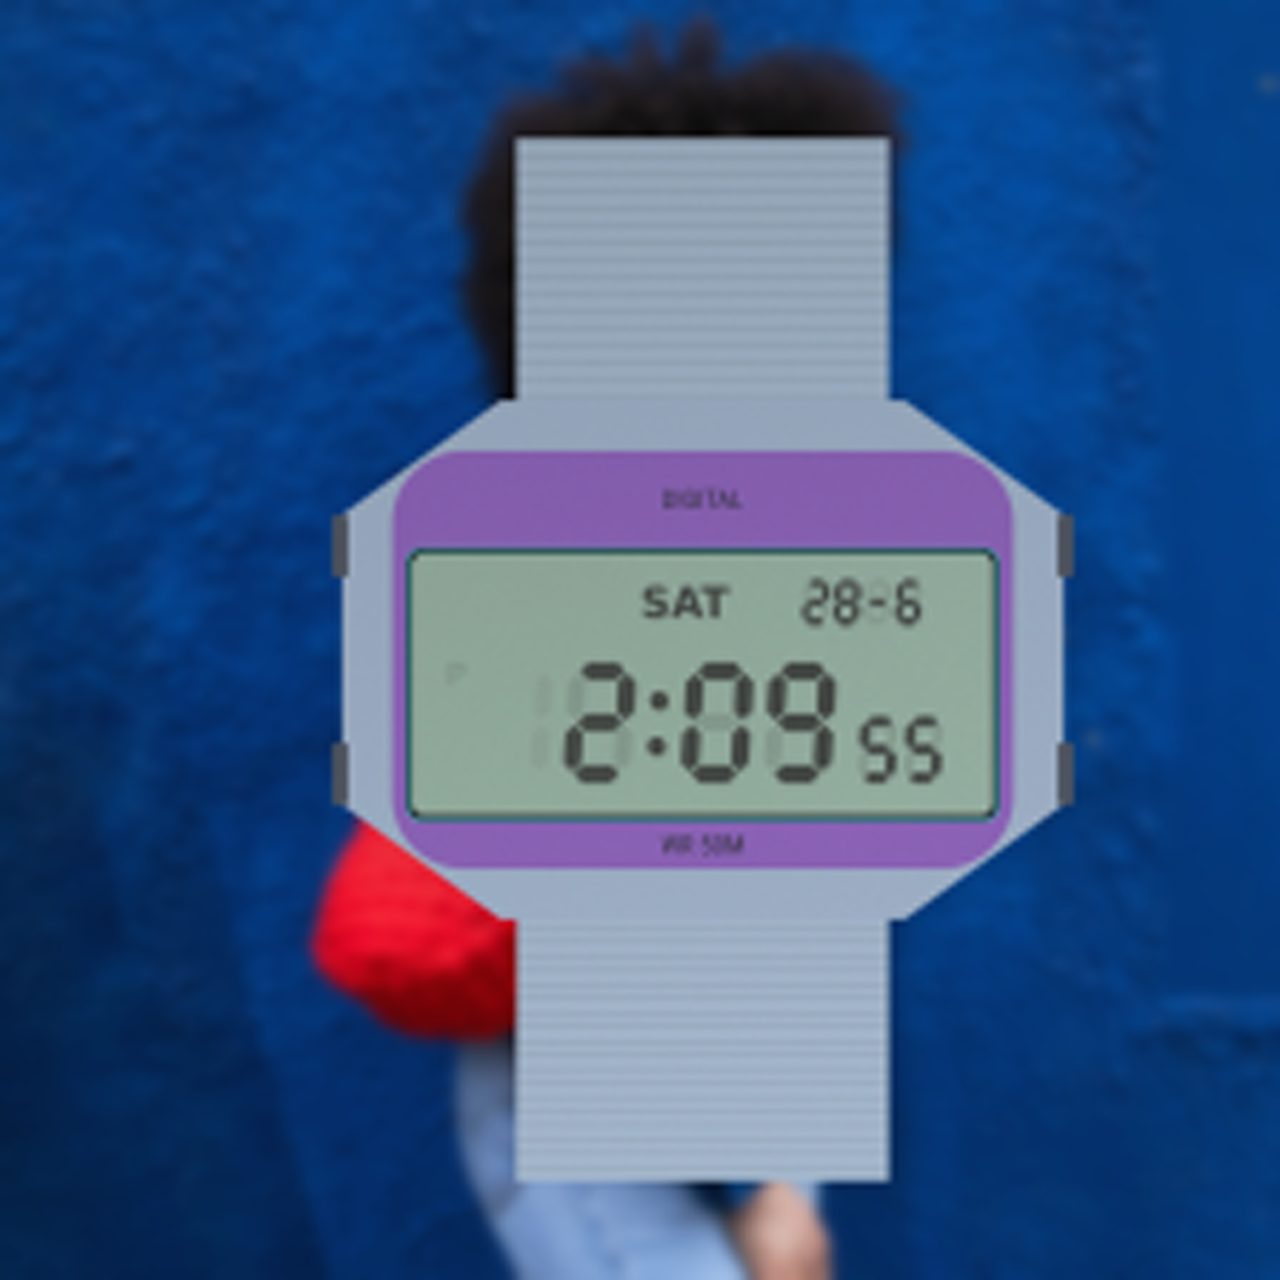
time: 2:09:55
